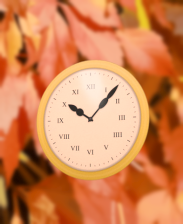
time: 10:07
